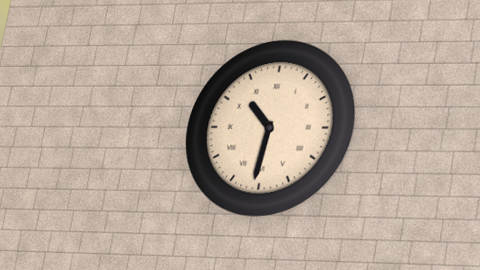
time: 10:31
